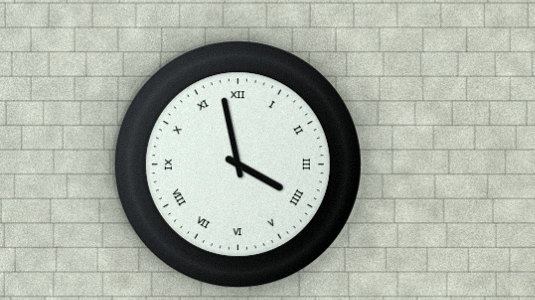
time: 3:58
